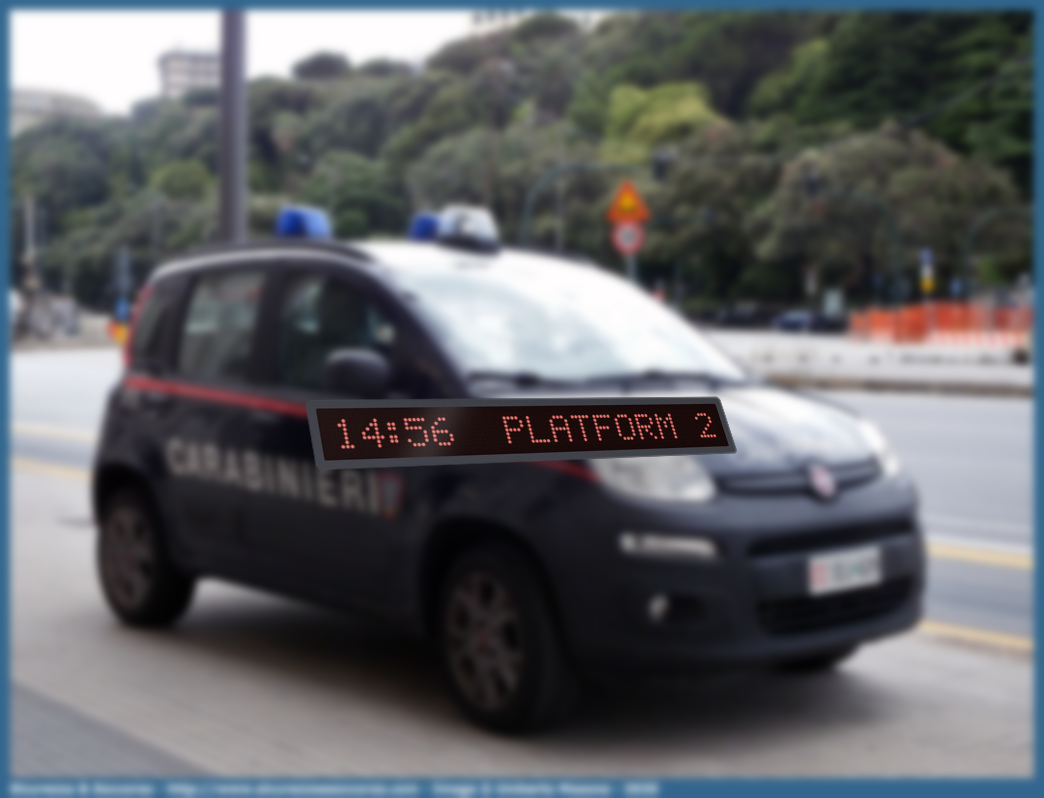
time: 14:56
